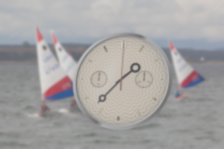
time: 1:37
